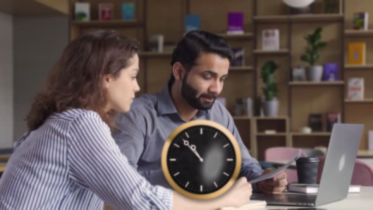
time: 10:53
